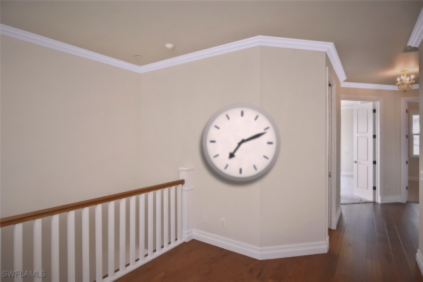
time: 7:11
